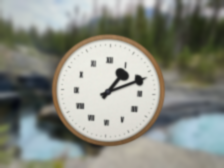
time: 1:11
